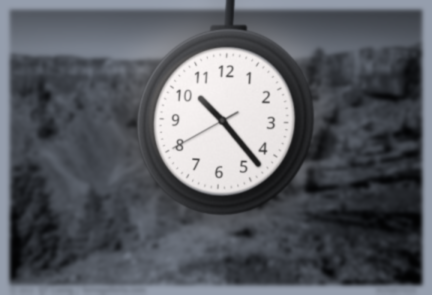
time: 10:22:40
